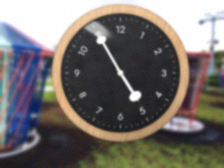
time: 4:55
